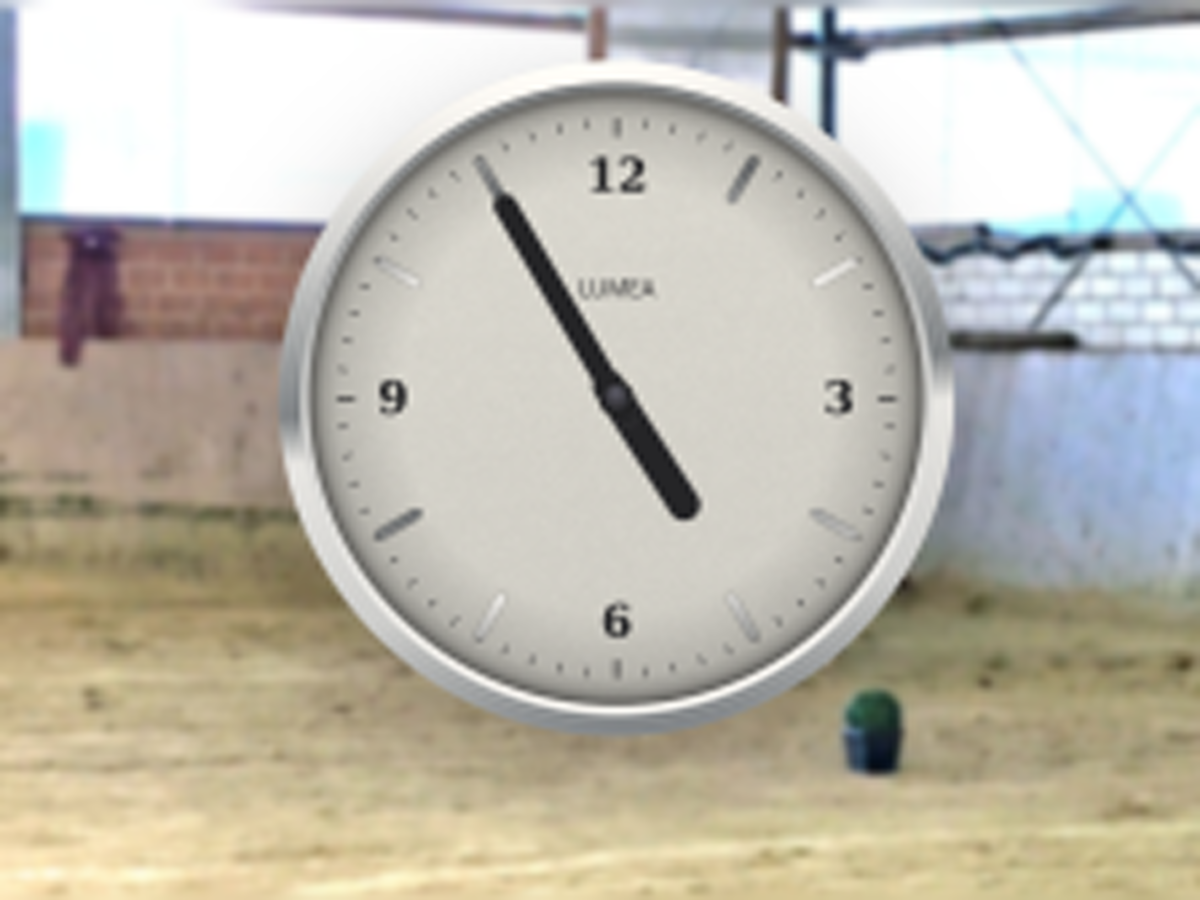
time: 4:55
